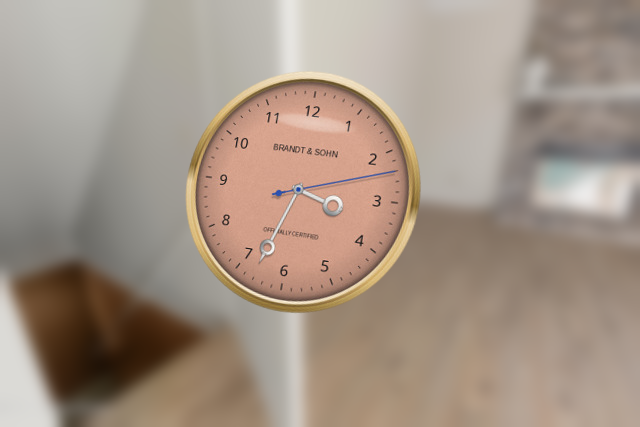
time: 3:33:12
